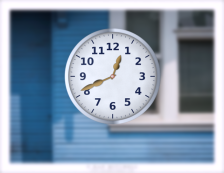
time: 12:41
